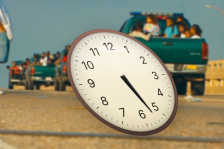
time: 5:27
